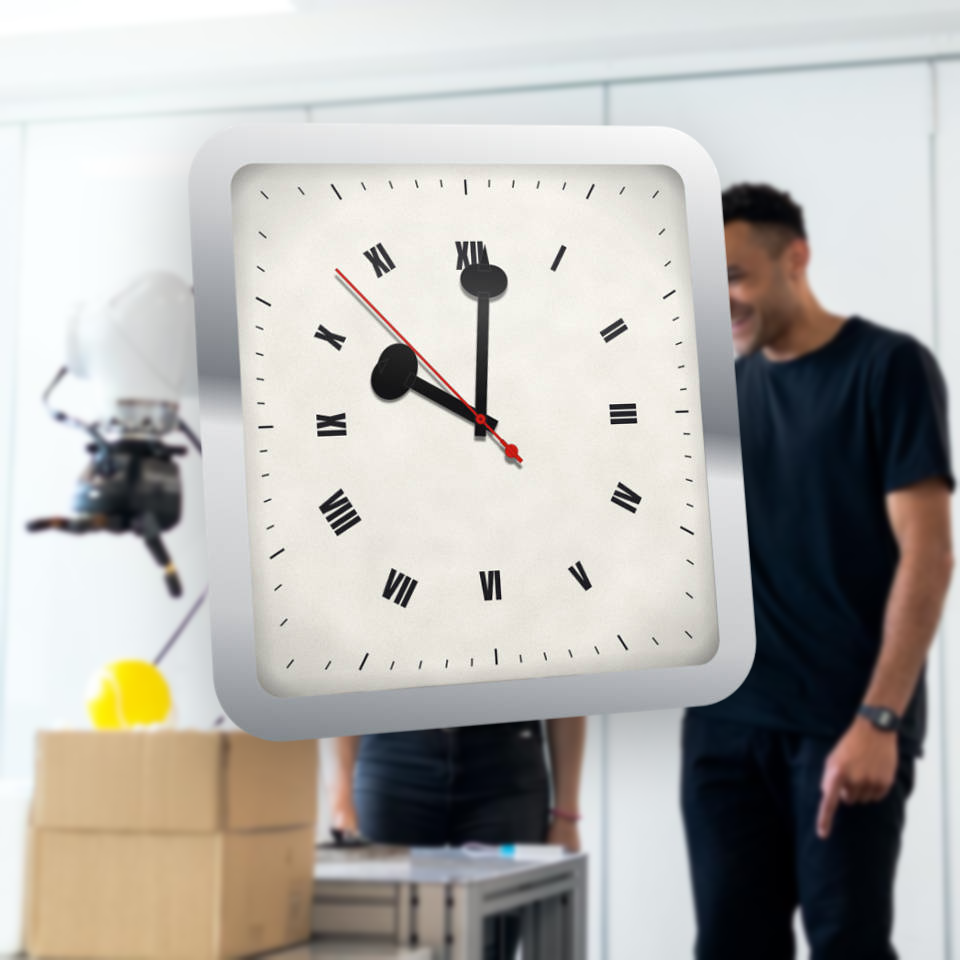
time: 10:00:53
